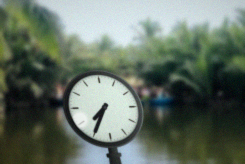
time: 7:35
